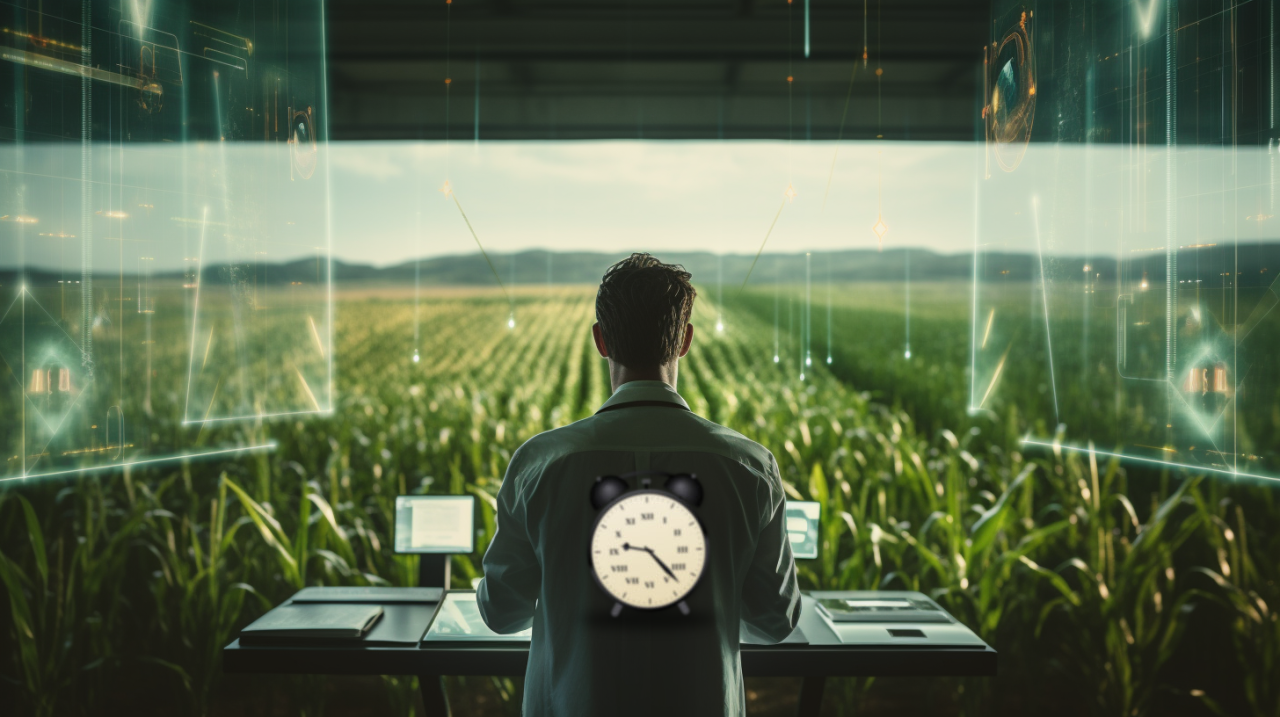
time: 9:23
